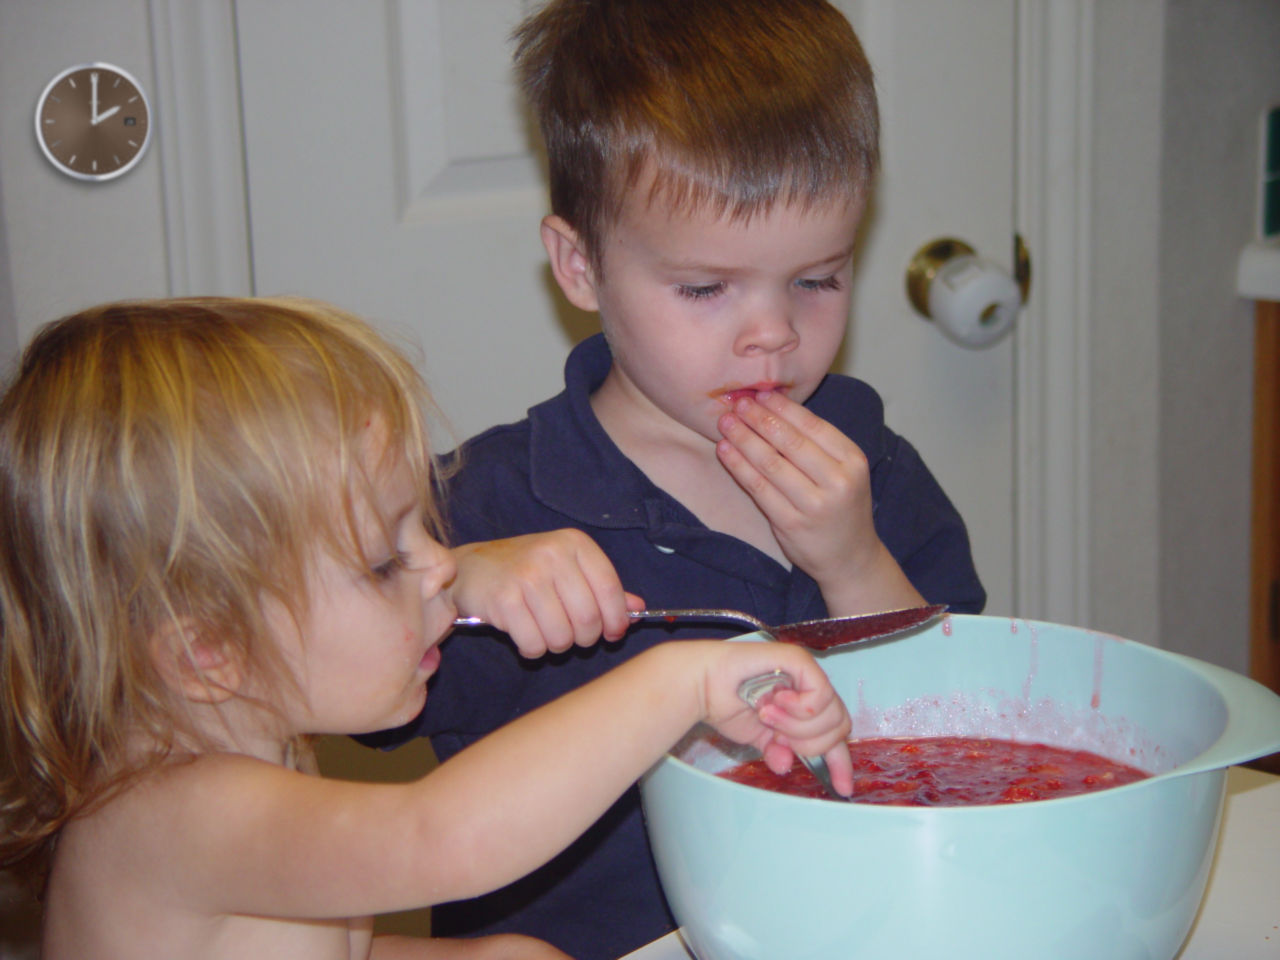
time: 2:00
